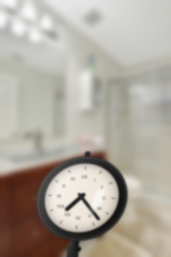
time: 7:23
